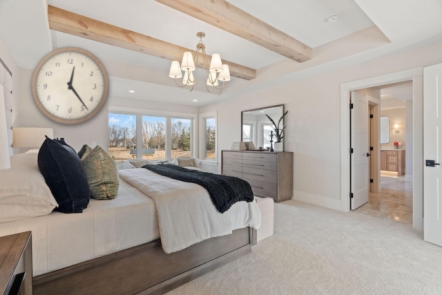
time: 12:24
